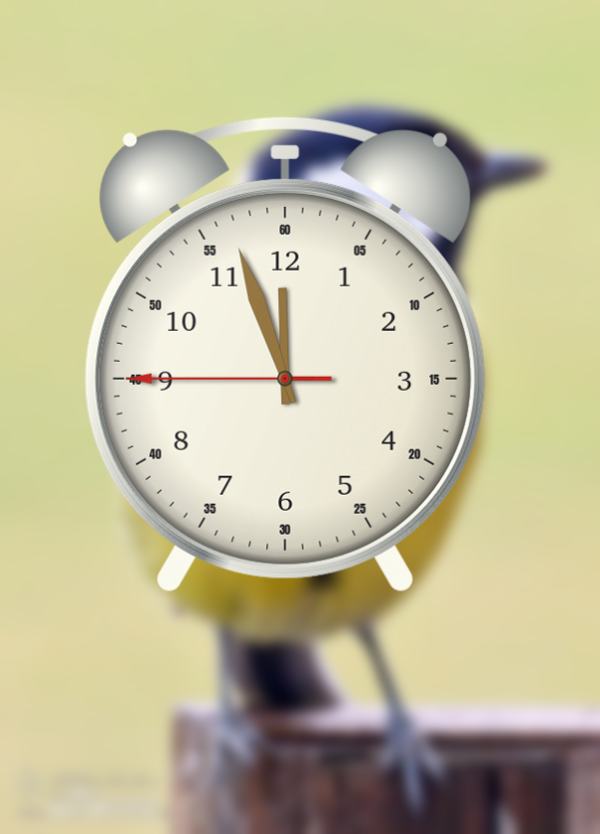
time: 11:56:45
